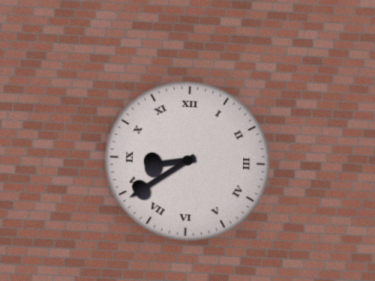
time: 8:39
